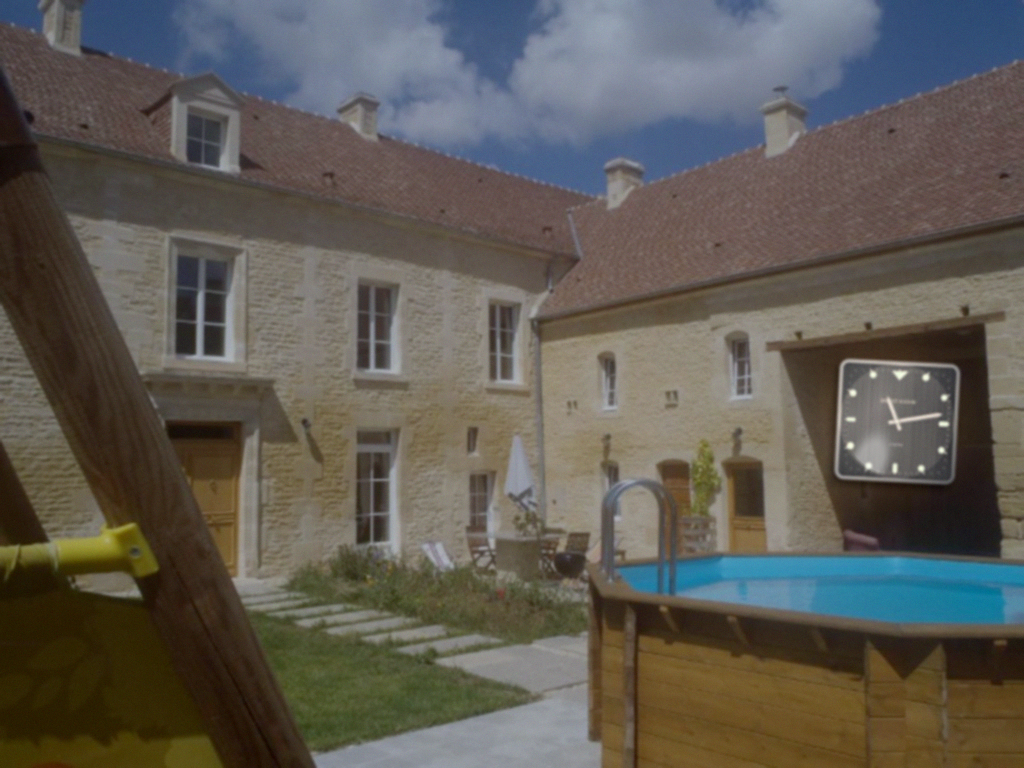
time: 11:13
